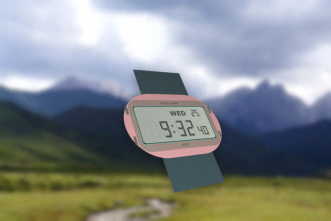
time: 9:32:40
